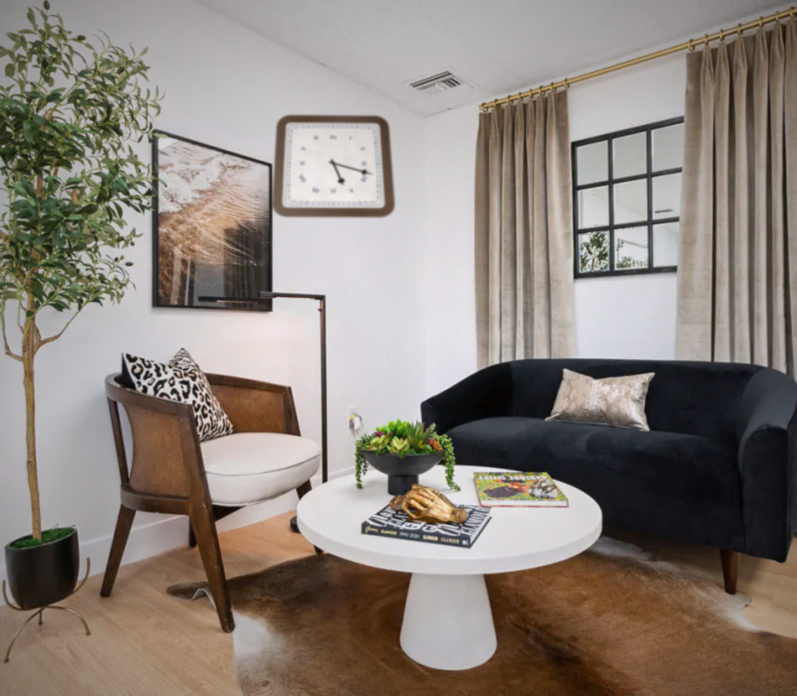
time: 5:18
